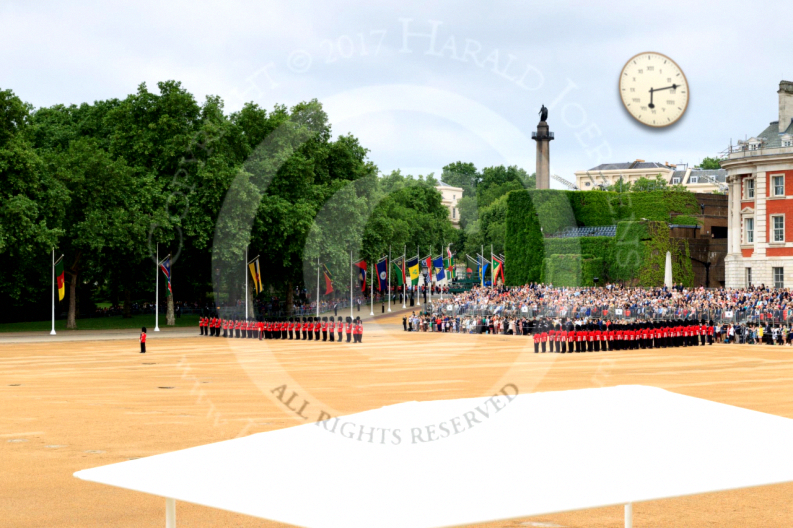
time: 6:13
